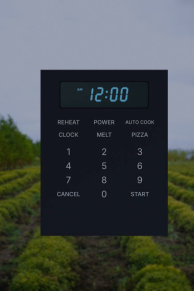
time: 12:00
